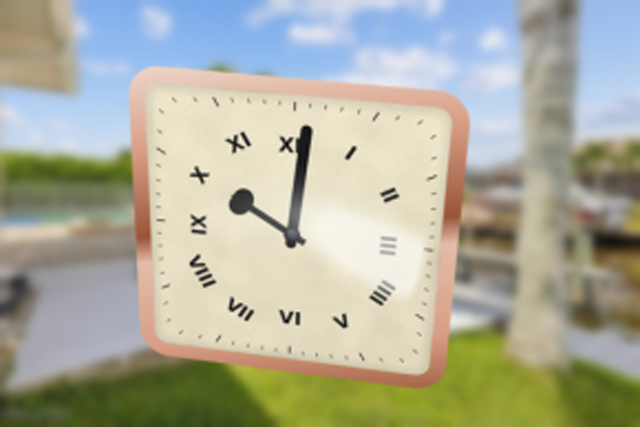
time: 10:01
